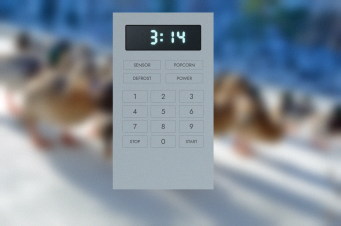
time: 3:14
